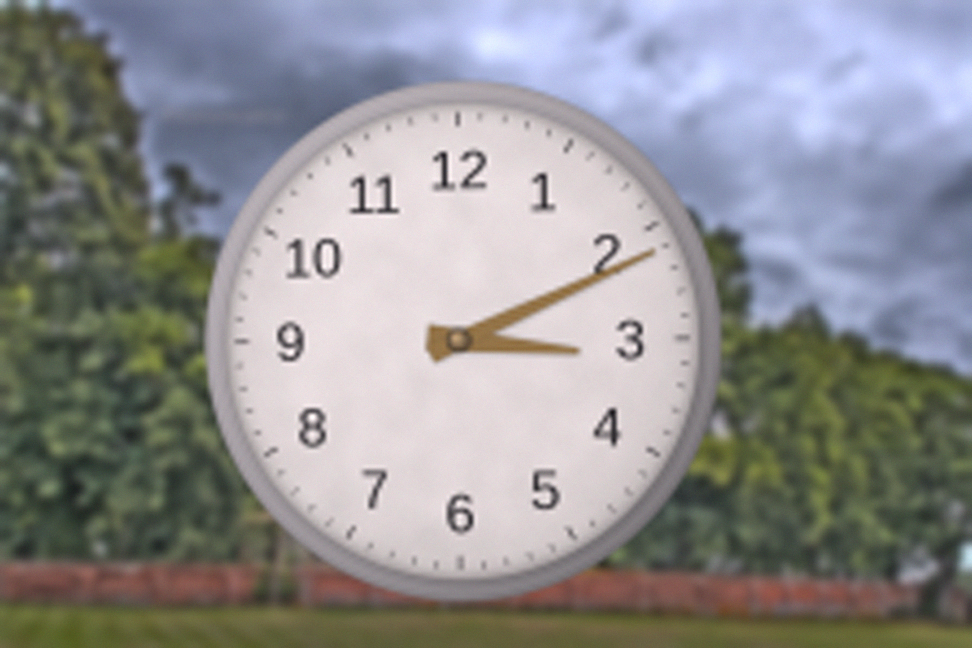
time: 3:11
